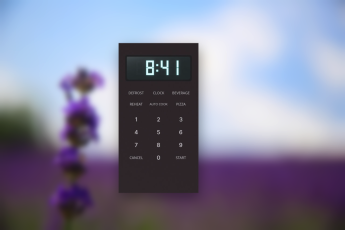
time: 8:41
